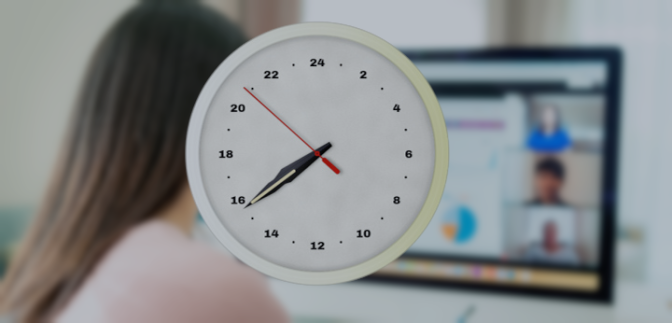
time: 15:38:52
